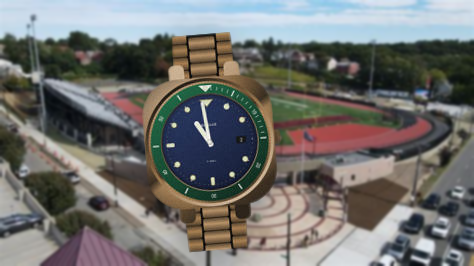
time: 10:59
